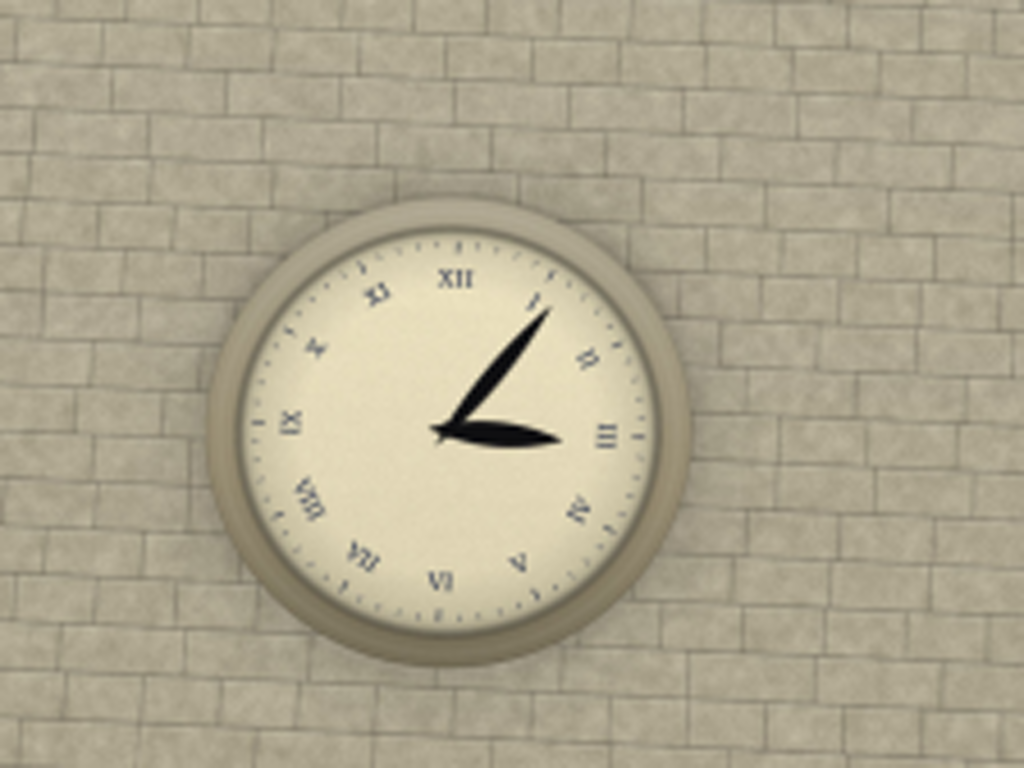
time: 3:06
